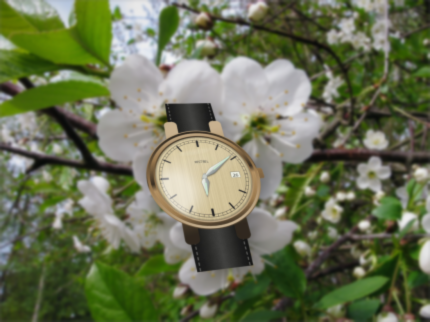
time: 6:09
